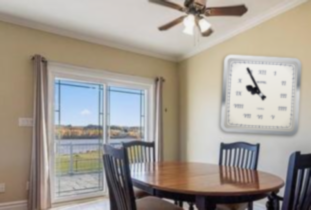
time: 9:55
